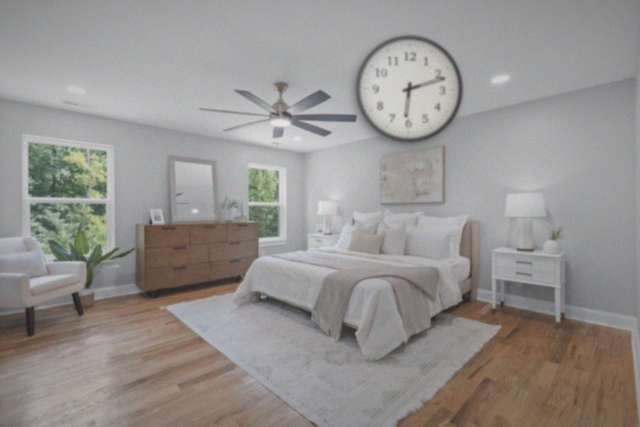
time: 6:12
